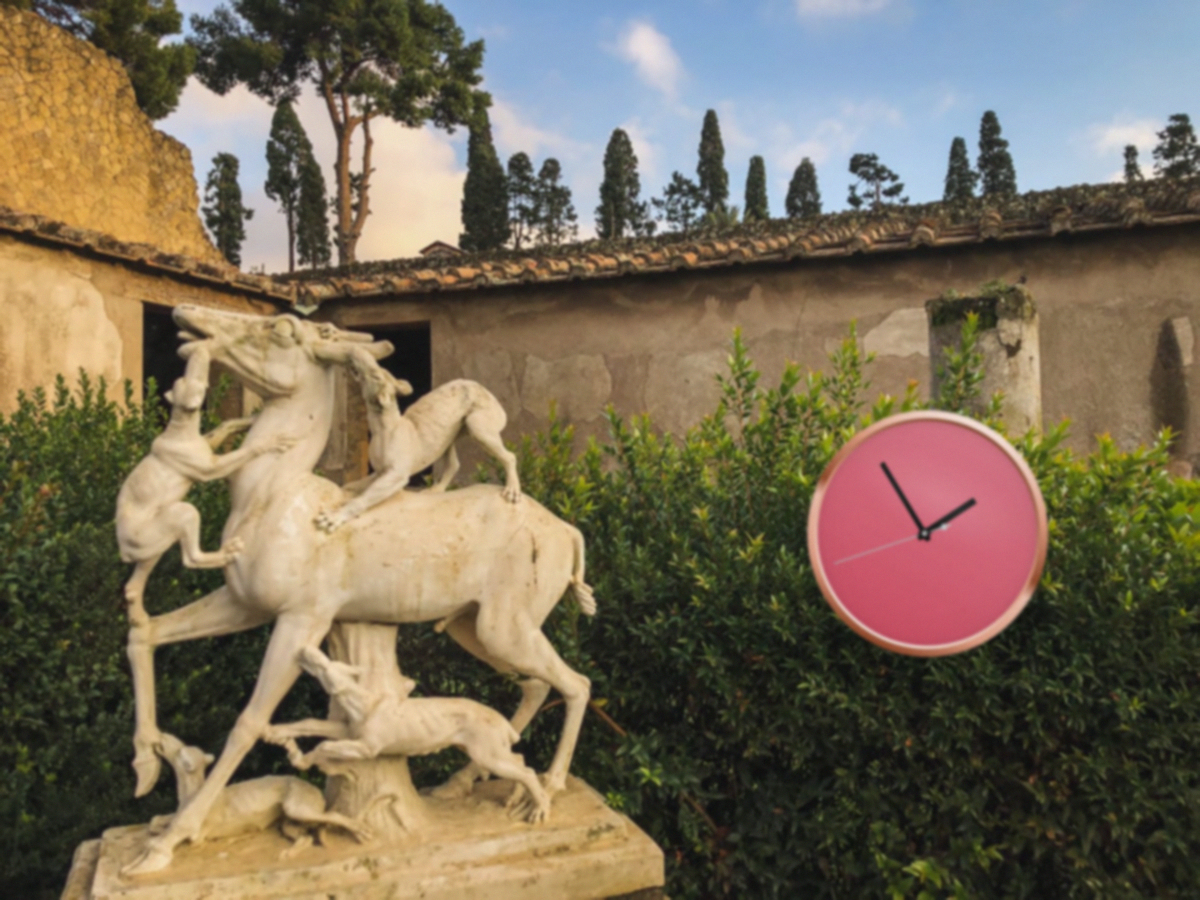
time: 1:54:42
